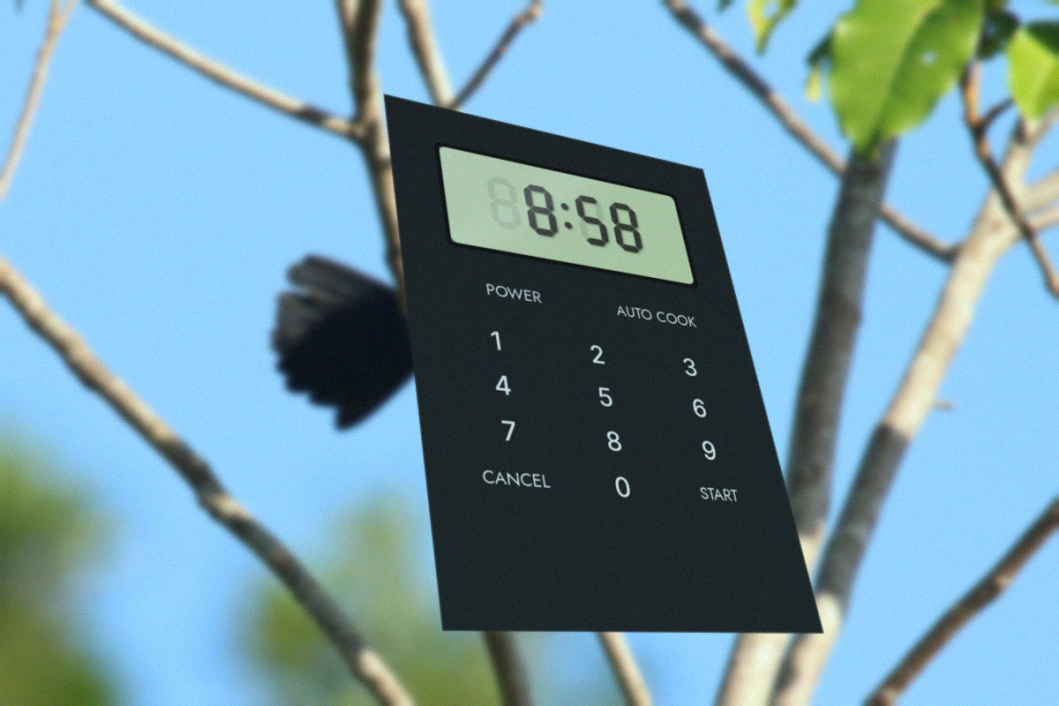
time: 8:58
